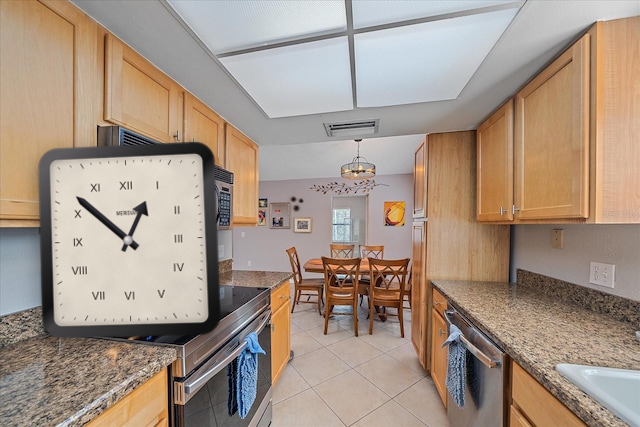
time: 12:52
